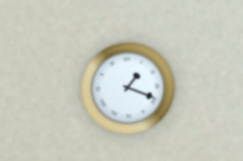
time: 1:19
